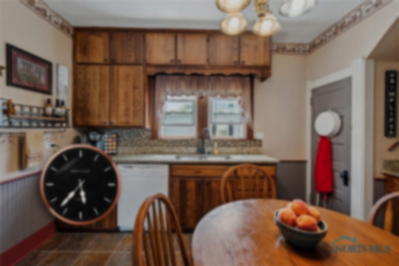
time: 5:37
